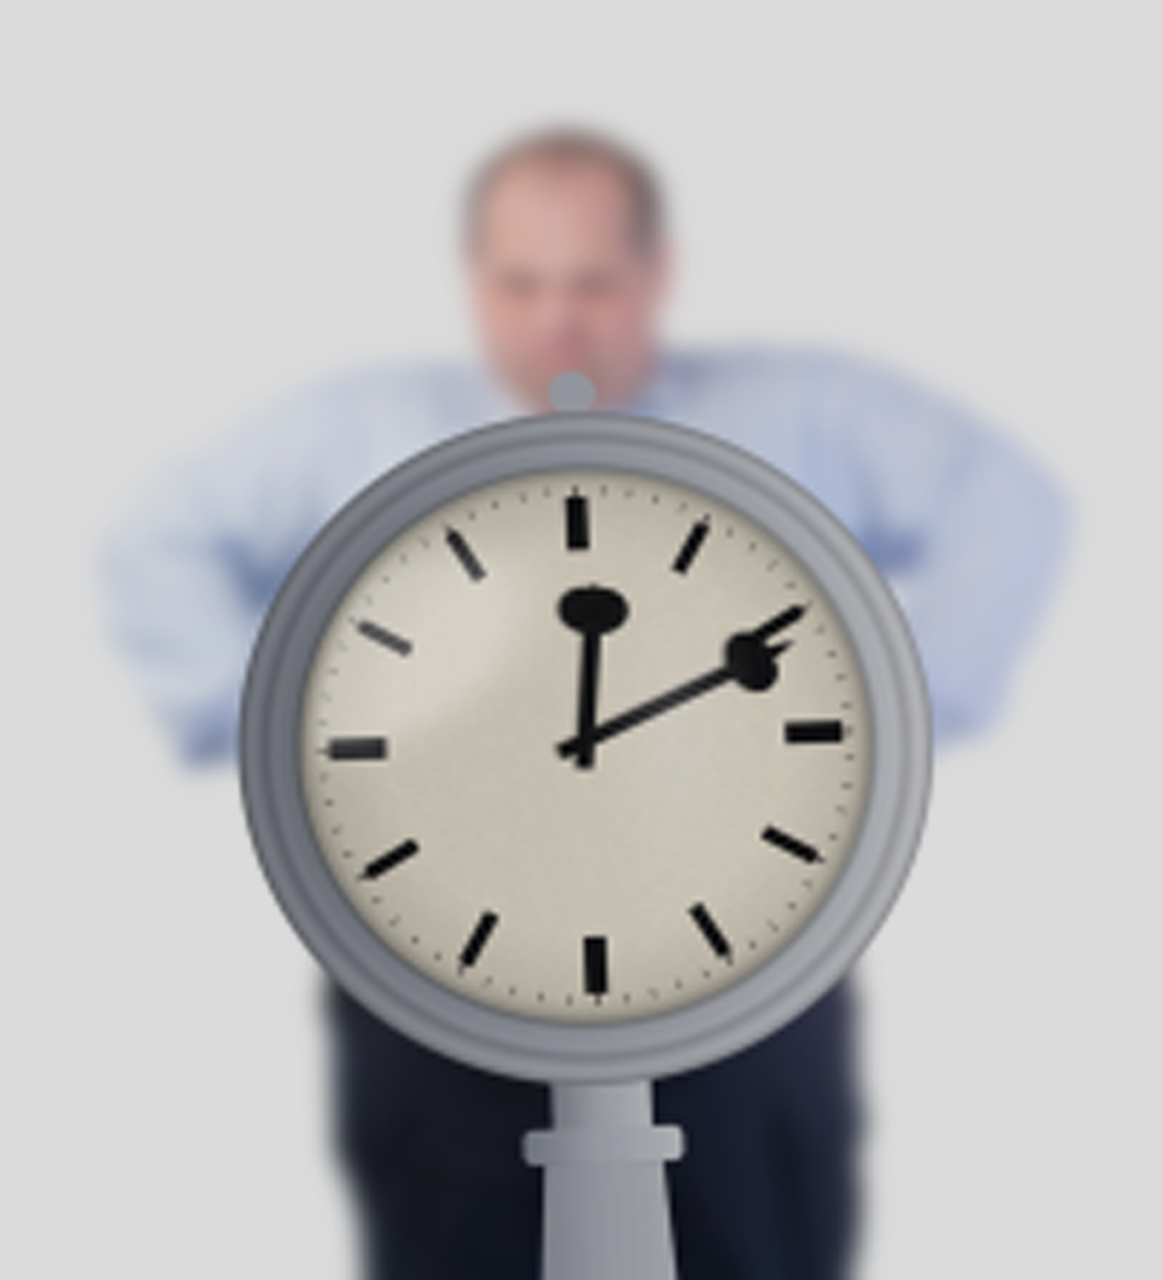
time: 12:11
